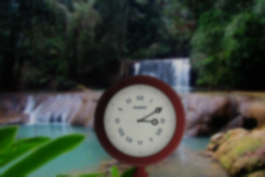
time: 3:10
